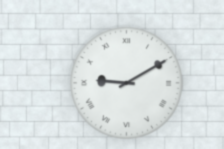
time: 9:10
